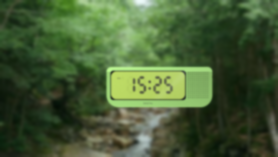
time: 15:25
